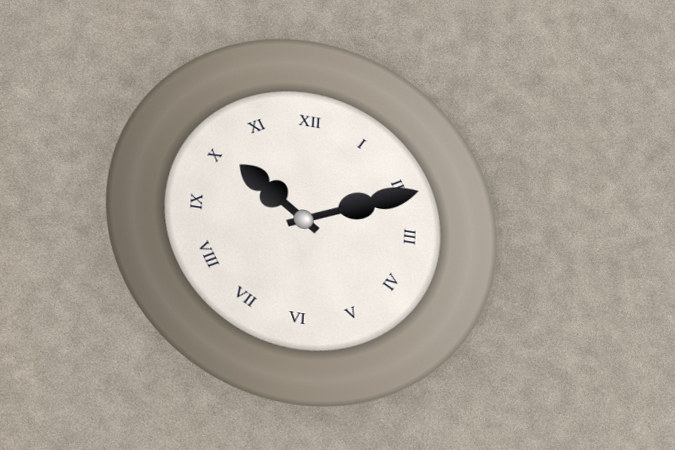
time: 10:11
